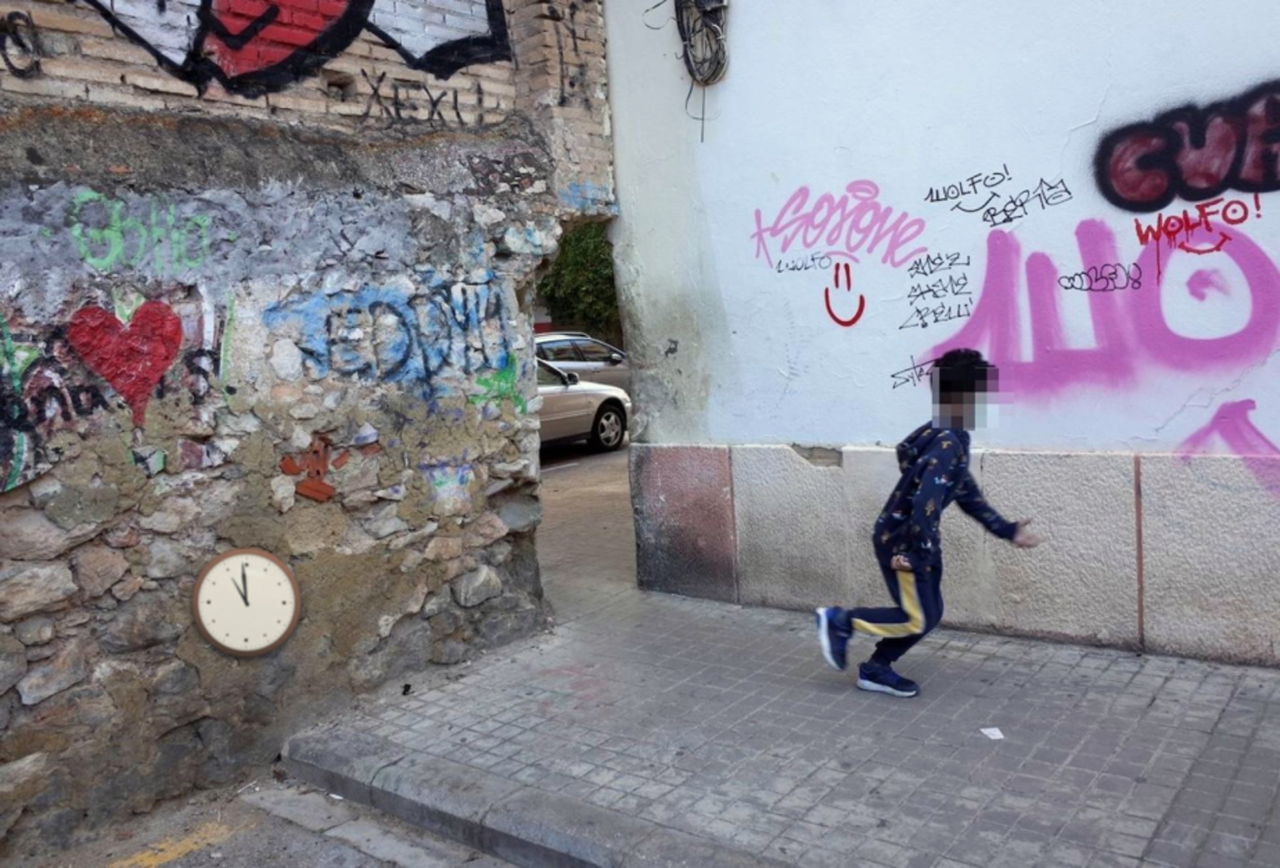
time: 10:59
